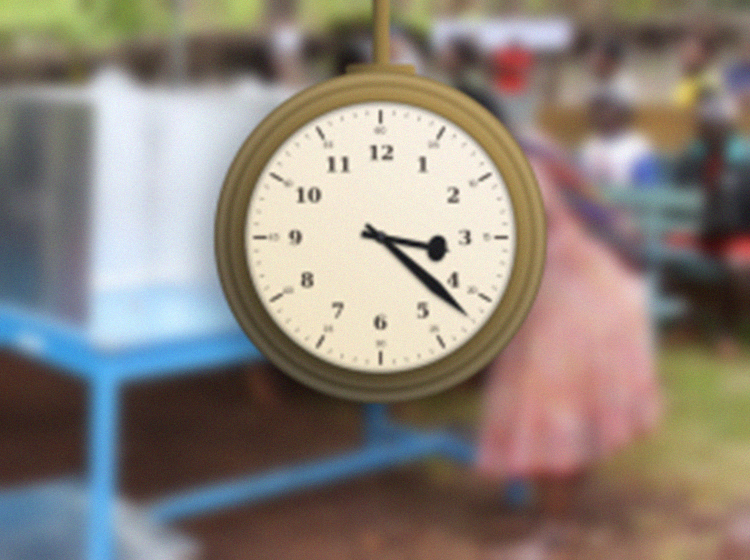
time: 3:22
